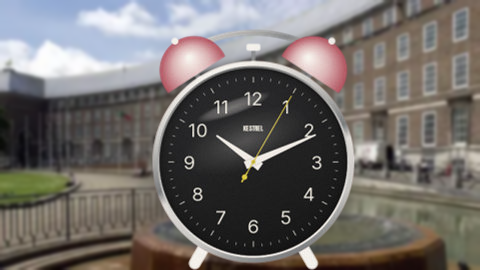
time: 10:11:05
